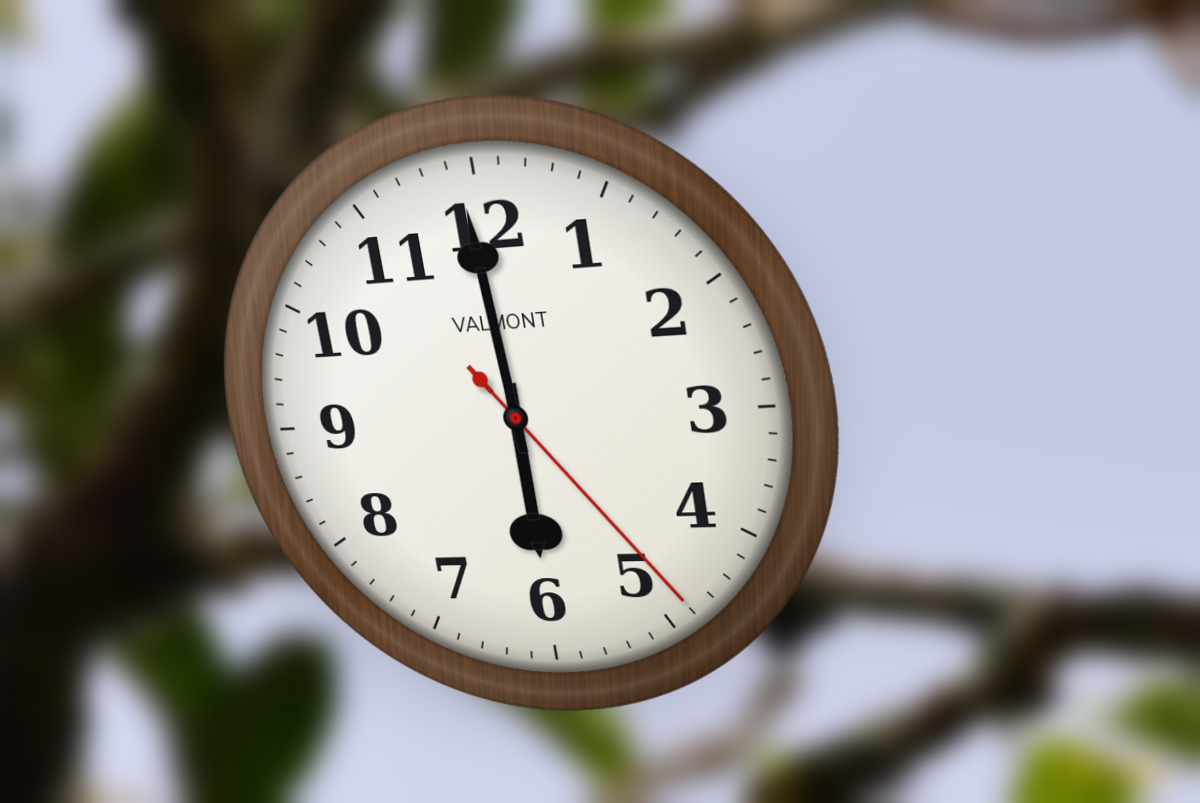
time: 5:59:24
